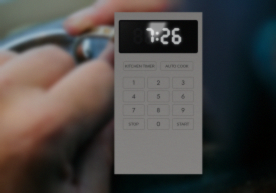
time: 7:26
